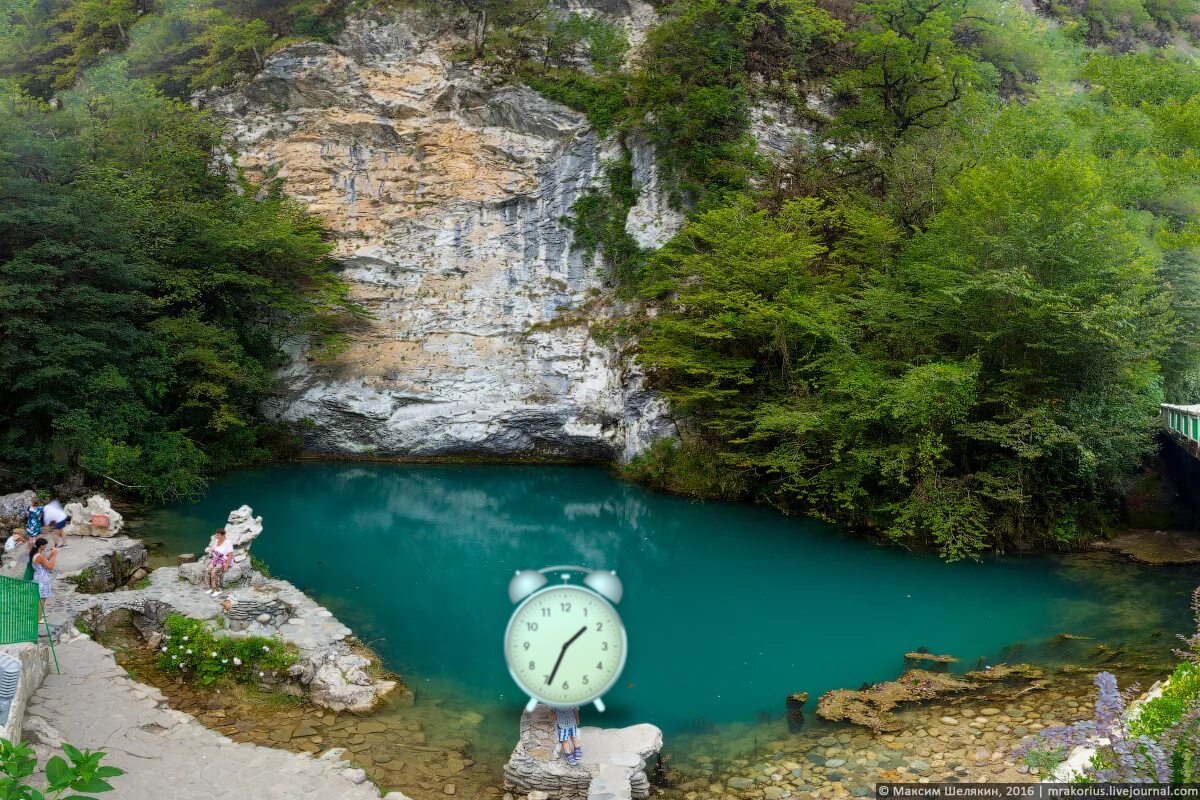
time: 1:34
